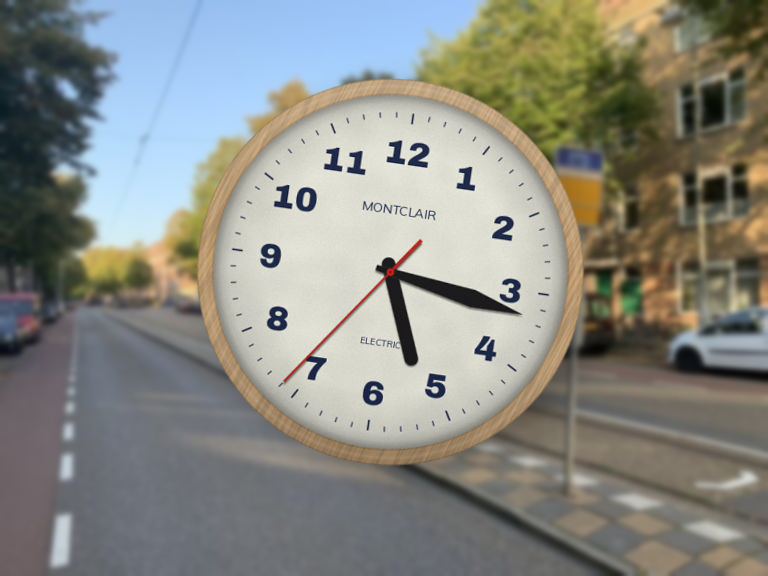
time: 5:16:36
